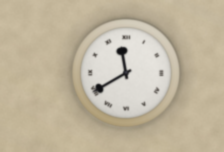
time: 11:40
